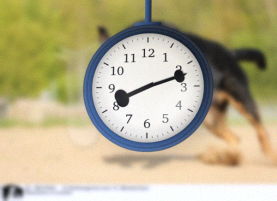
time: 8:12
